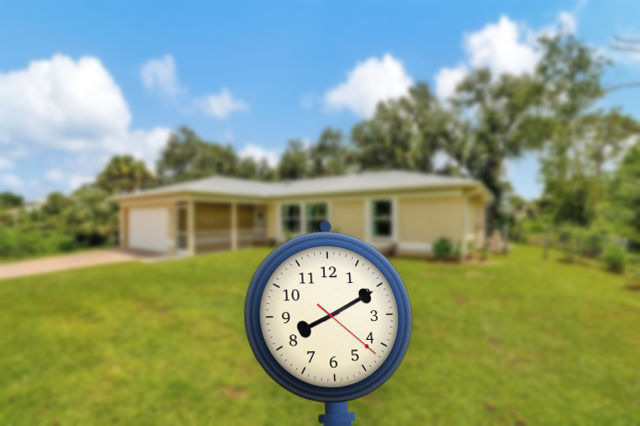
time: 8:10:22
